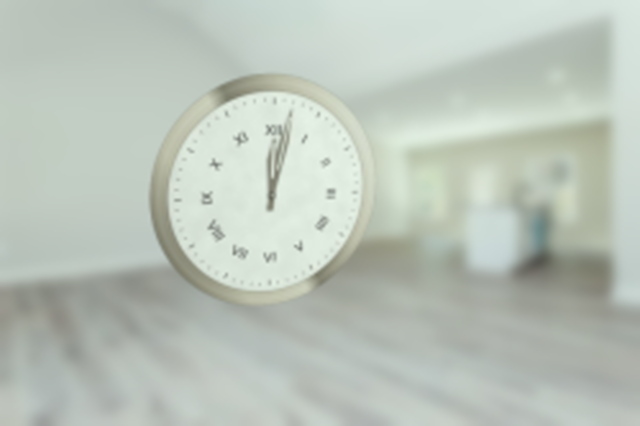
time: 12:02
